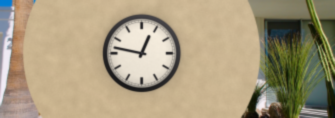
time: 12:47
